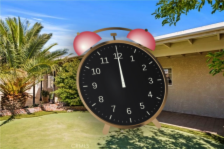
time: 12:00
